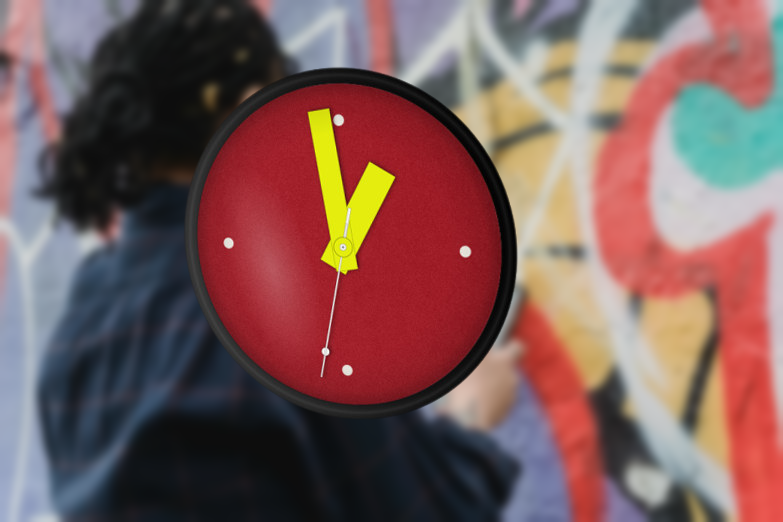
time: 12:58:32
